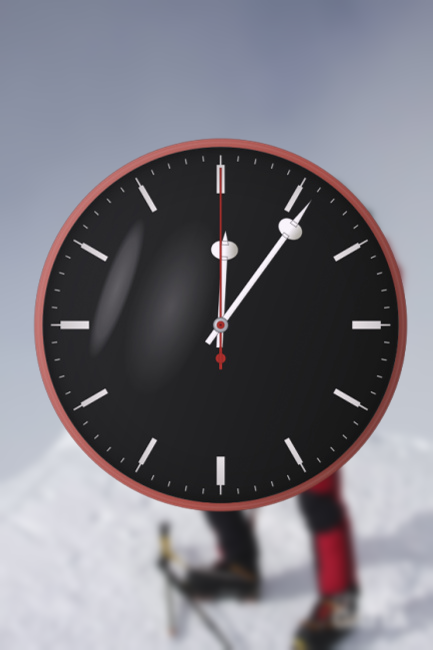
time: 12:06:00
